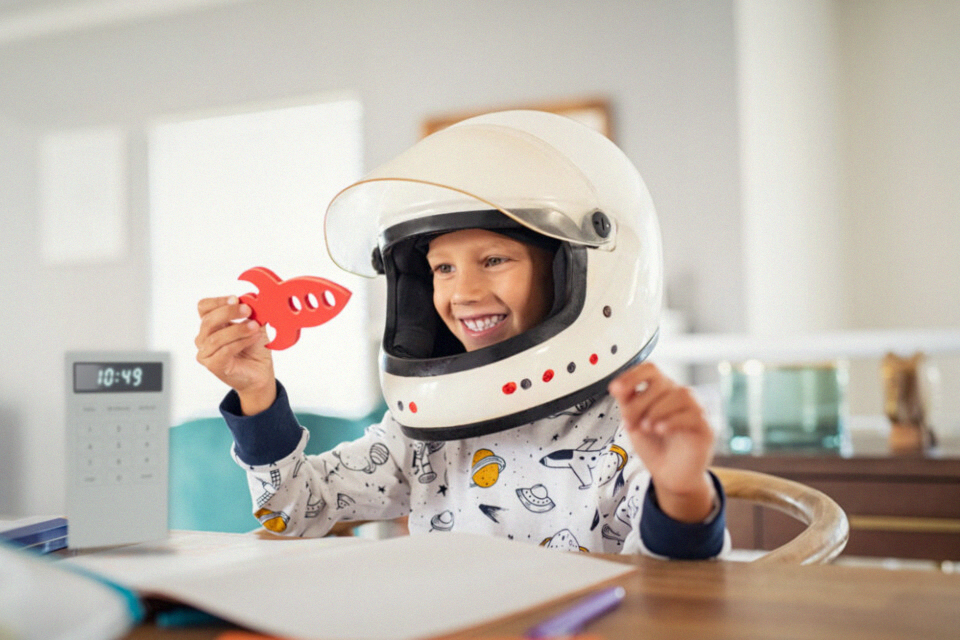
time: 10:49
